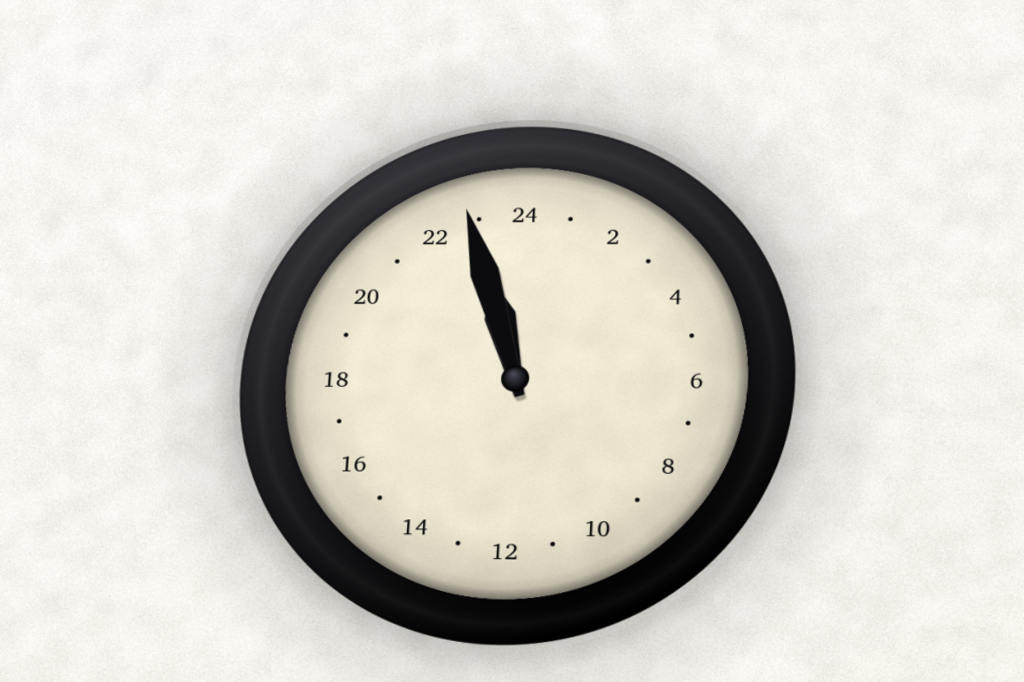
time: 22:57
